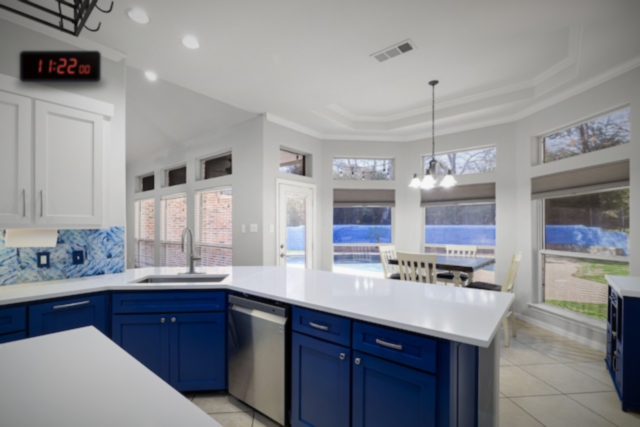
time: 11:22
